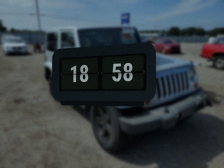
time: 18:58
